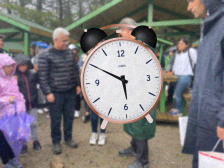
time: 5:50
